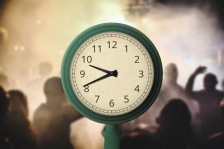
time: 9:41
